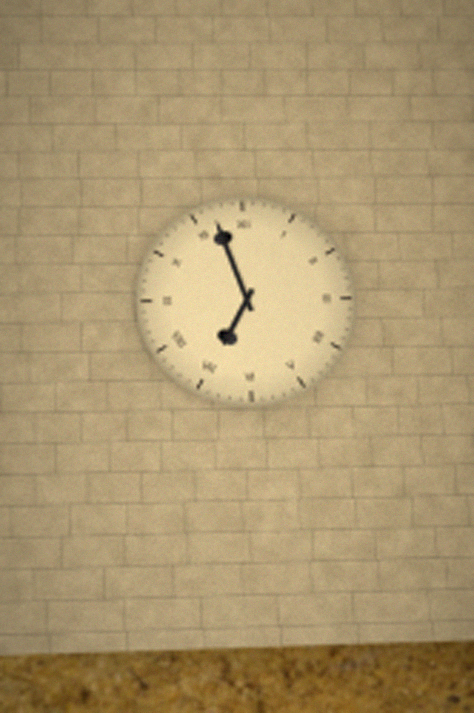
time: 6:57
